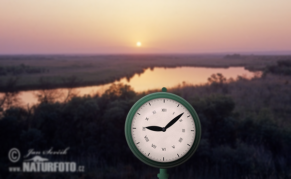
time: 9:08
